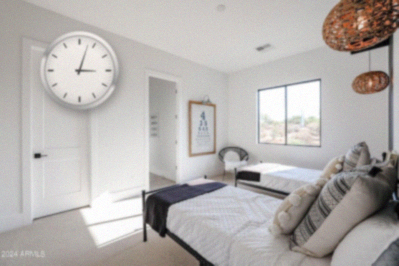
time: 3:03
